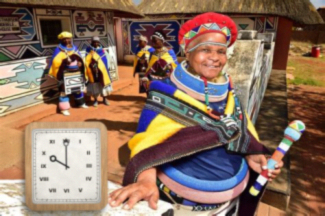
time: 10:00
